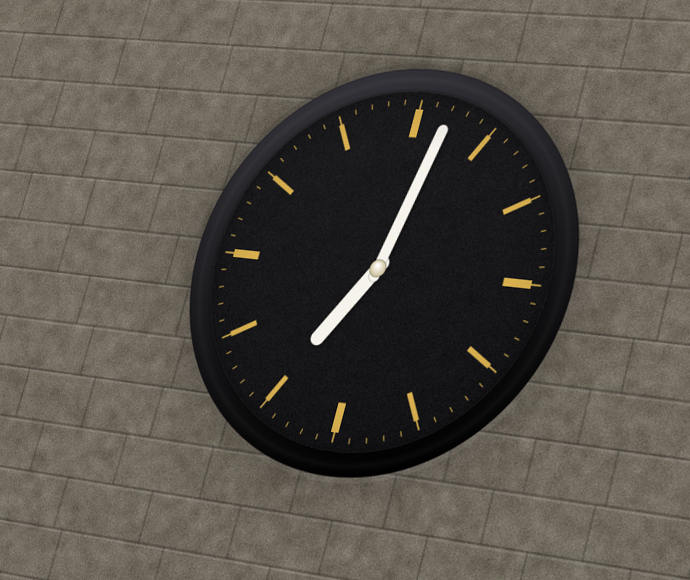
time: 7:02
